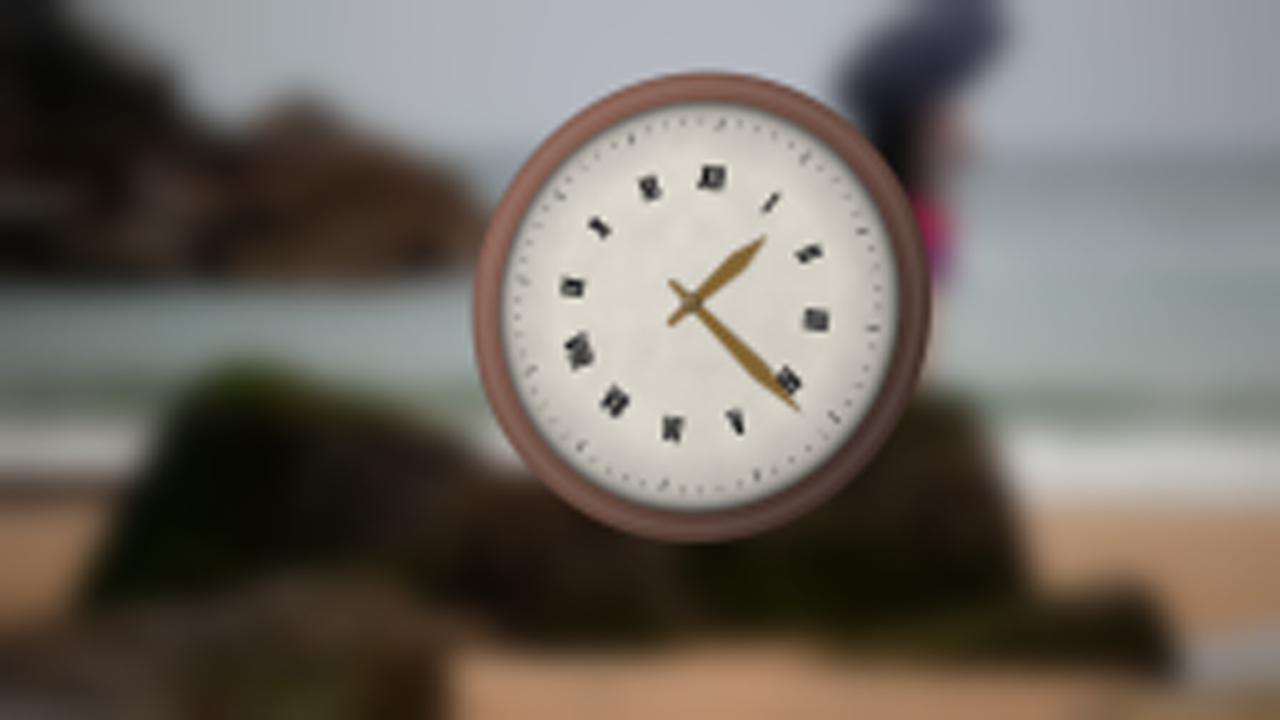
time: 1:21
